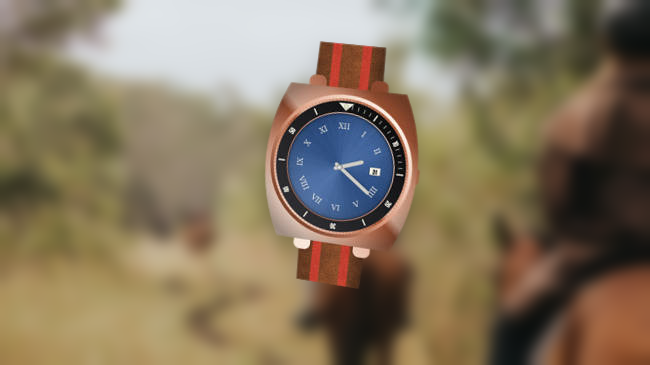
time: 2:21
